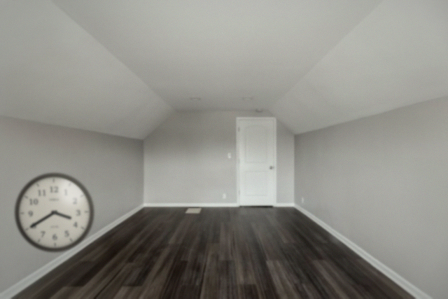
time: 3:40
